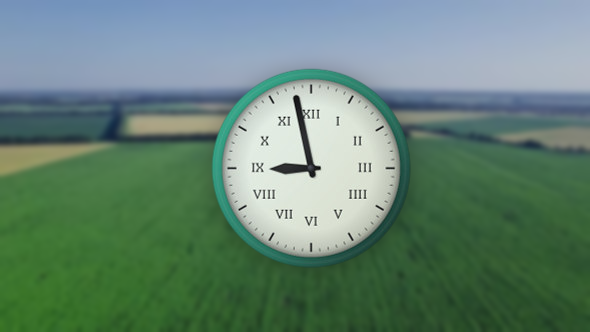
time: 8:58
